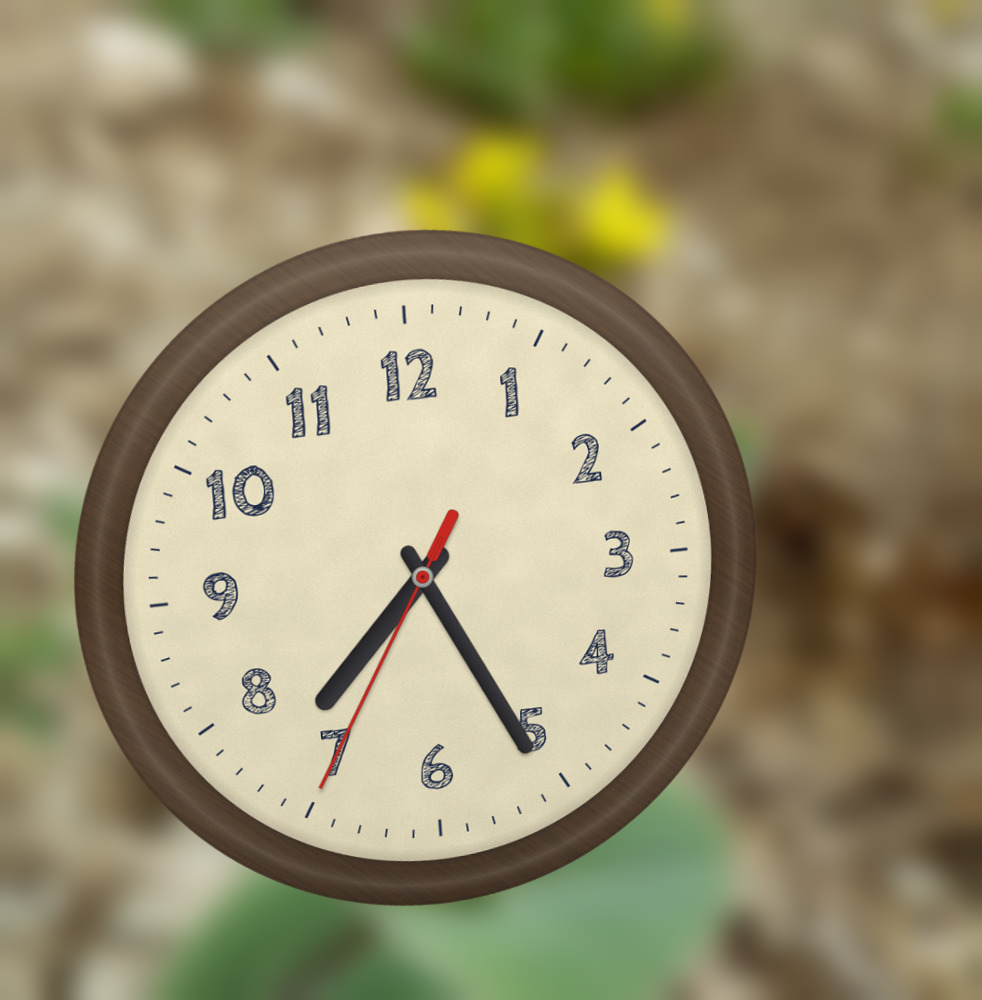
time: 7:25:35
